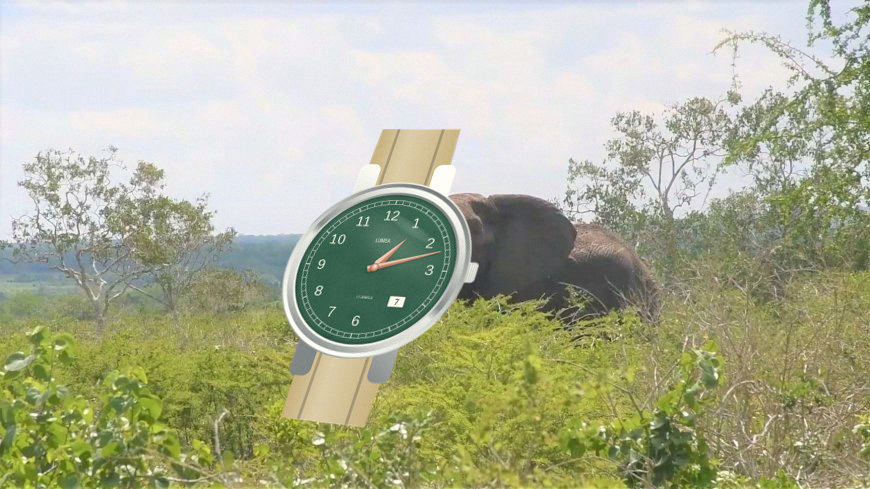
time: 1:12
